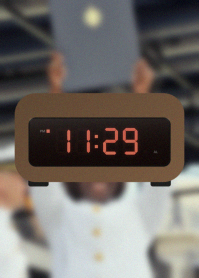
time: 11:29
